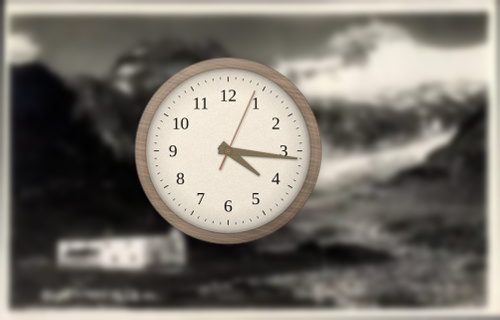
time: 4:16:04
